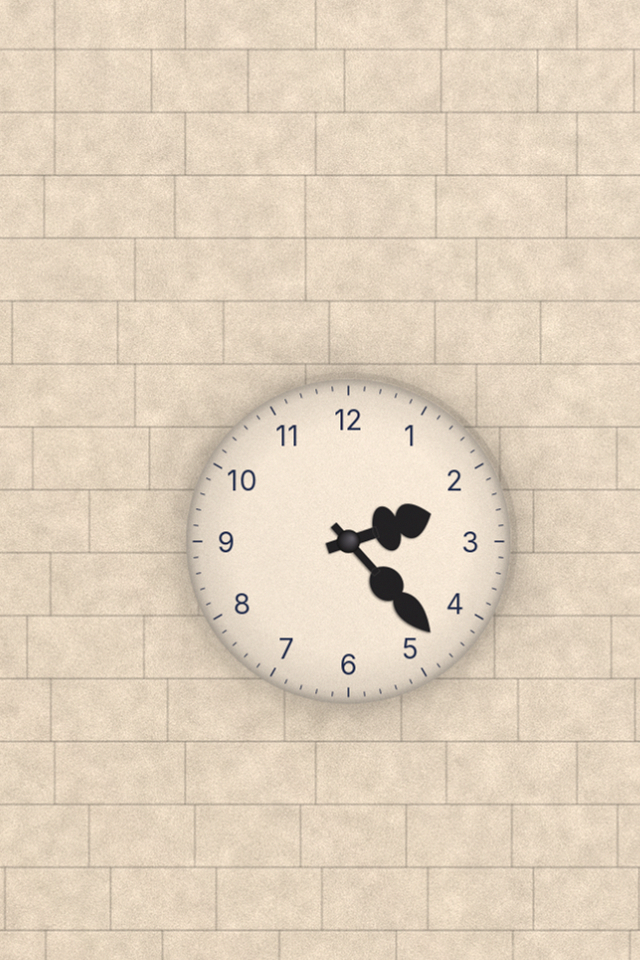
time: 2:23
